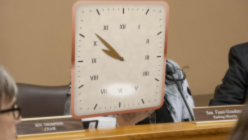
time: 9:52
